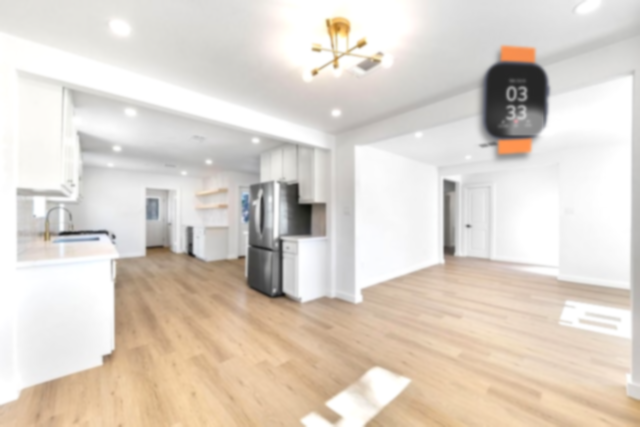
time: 3:33
